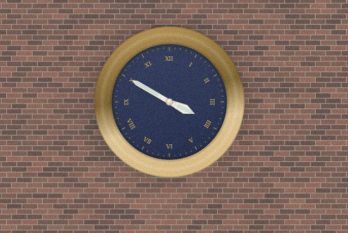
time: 3:50
